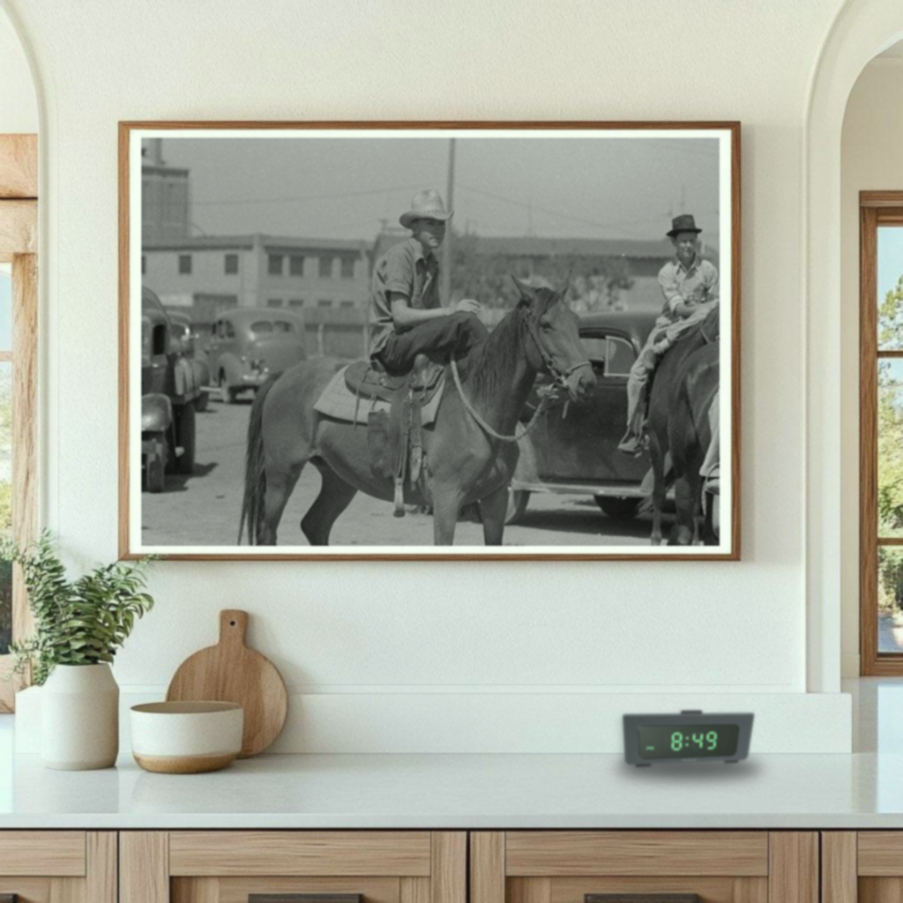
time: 8:49
